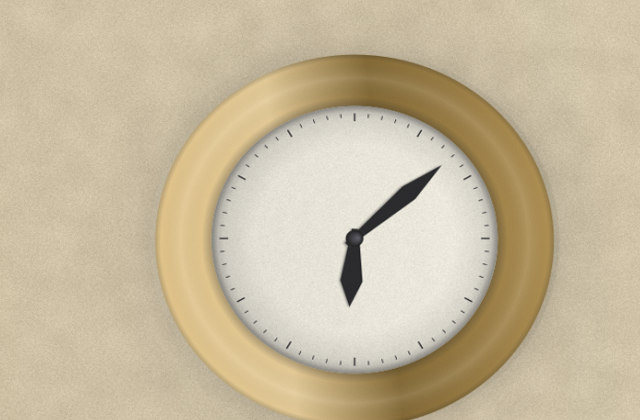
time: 6:08
